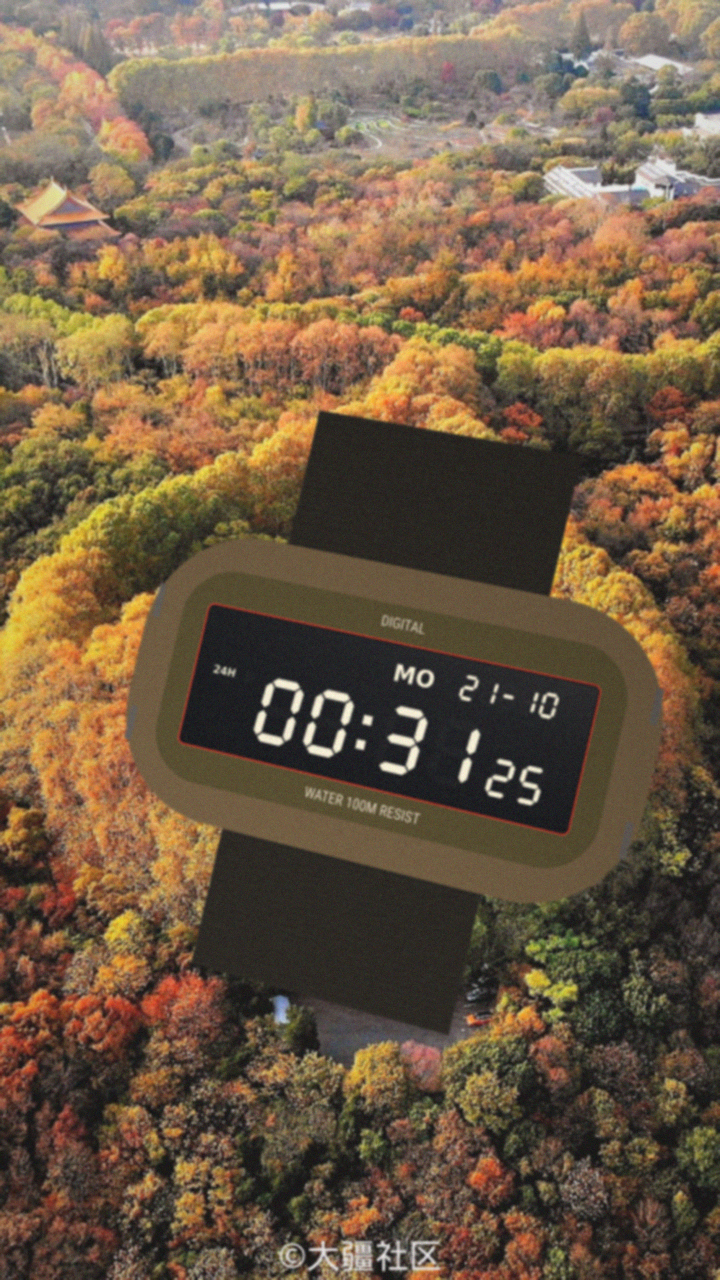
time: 0:31:25
